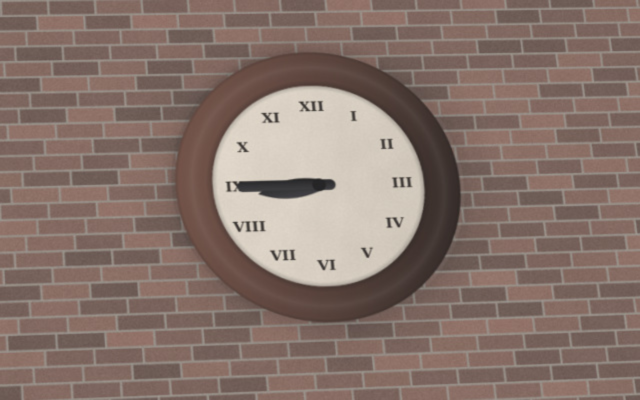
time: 8:45
